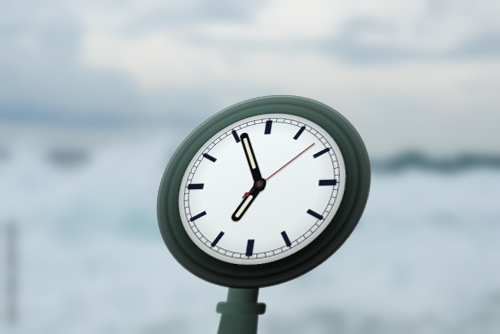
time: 6:56:08
